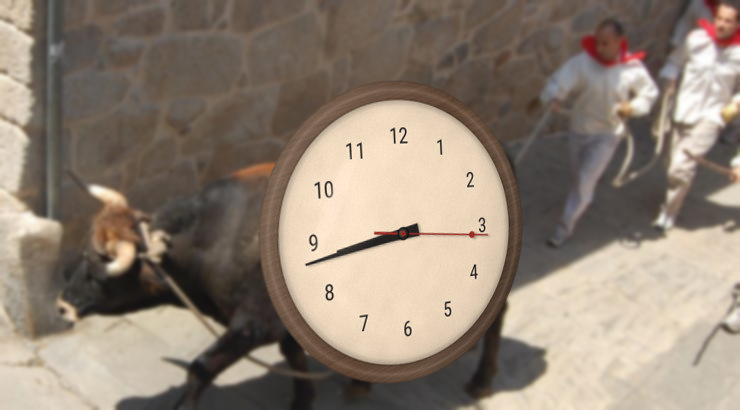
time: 8:43:16
